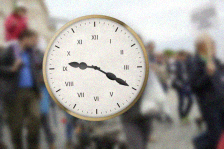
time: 9:20
